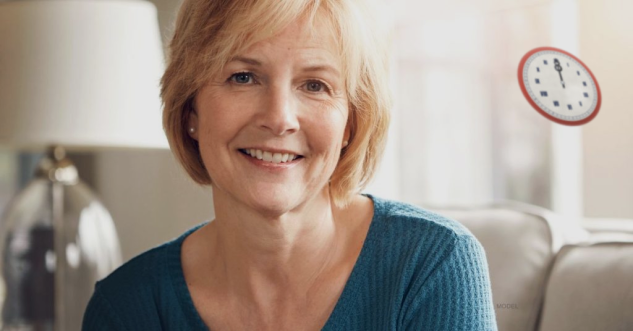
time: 12:00
